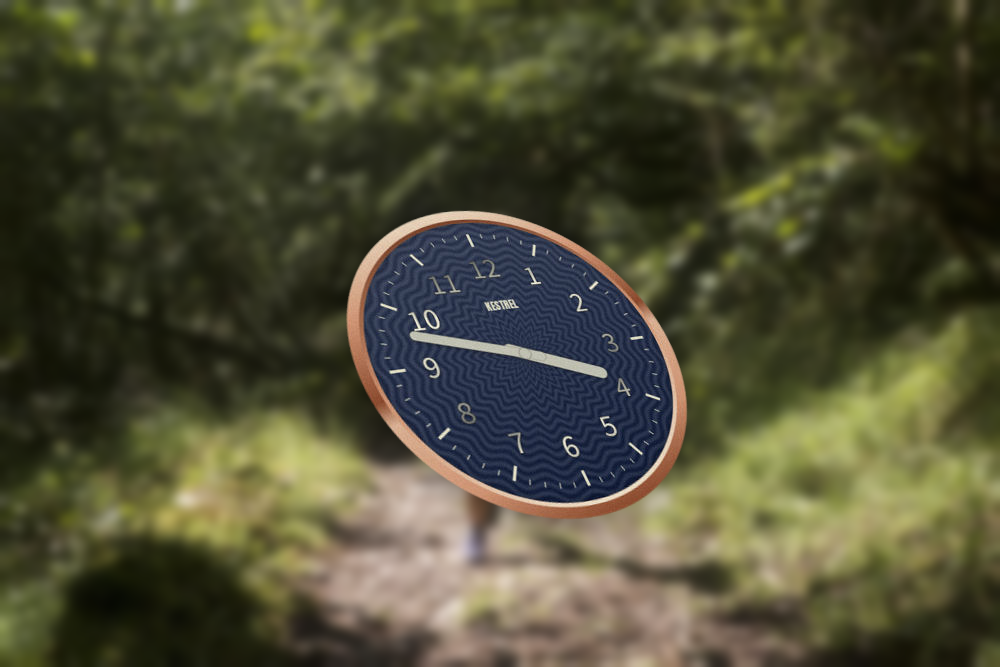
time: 3:48
